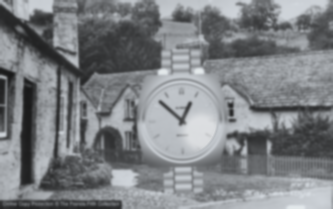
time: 12:52
